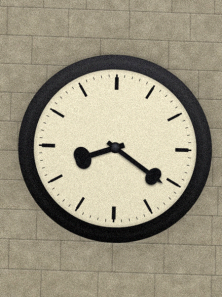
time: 8:21
